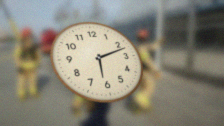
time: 6:12
